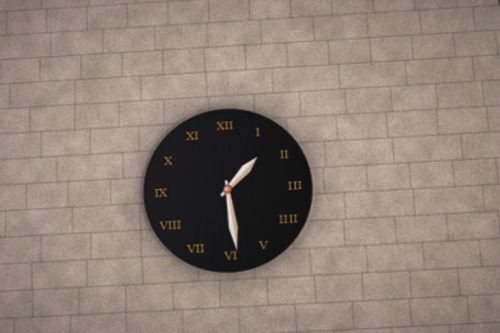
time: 1:29
